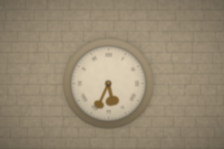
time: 5:34
